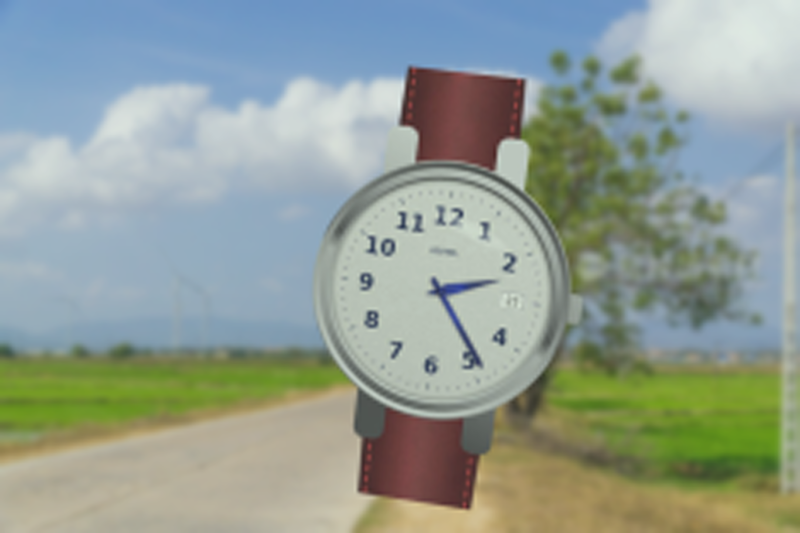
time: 2:24
